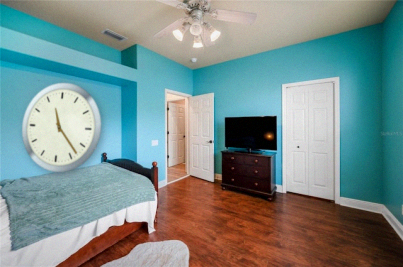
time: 11:23
